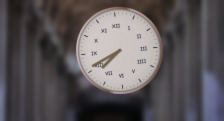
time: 7:41
